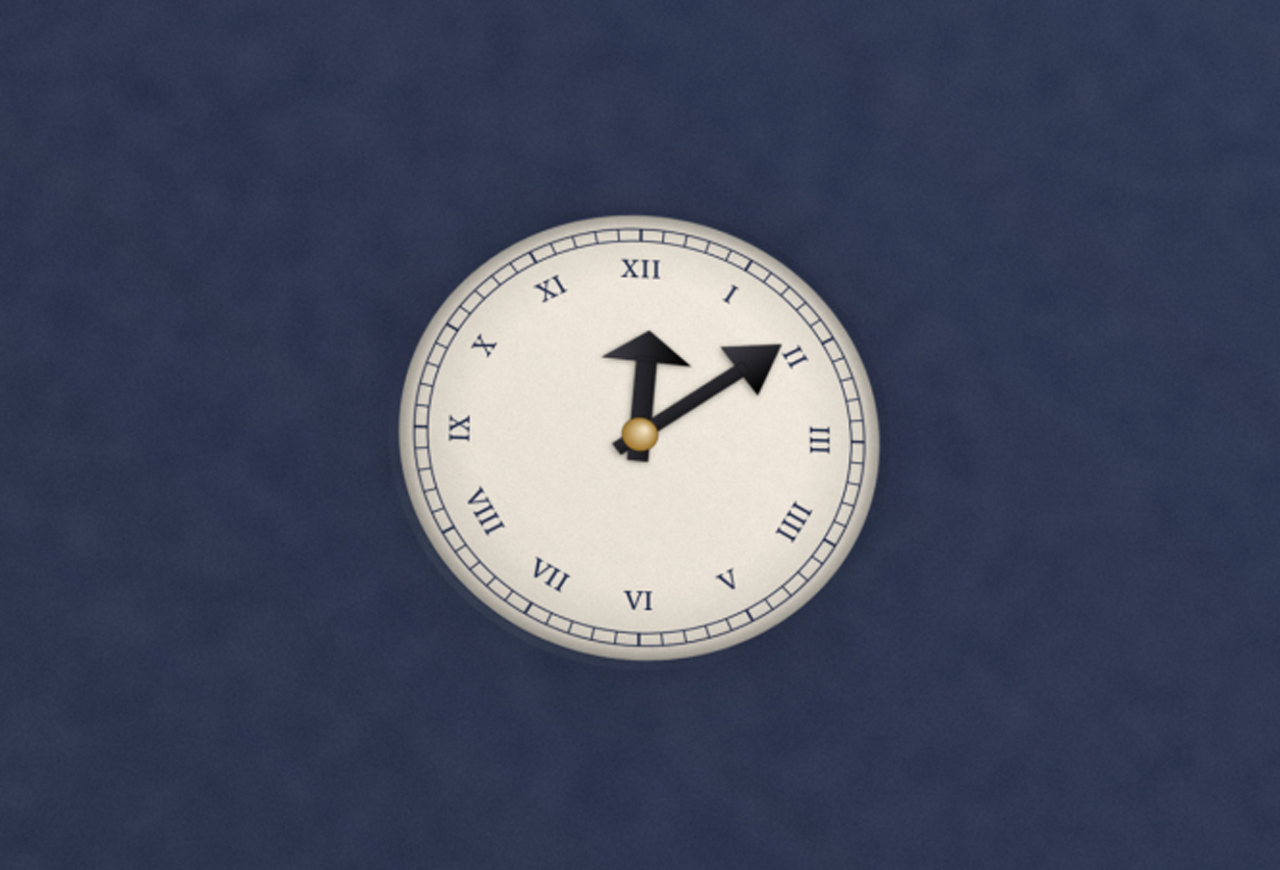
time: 12:09
